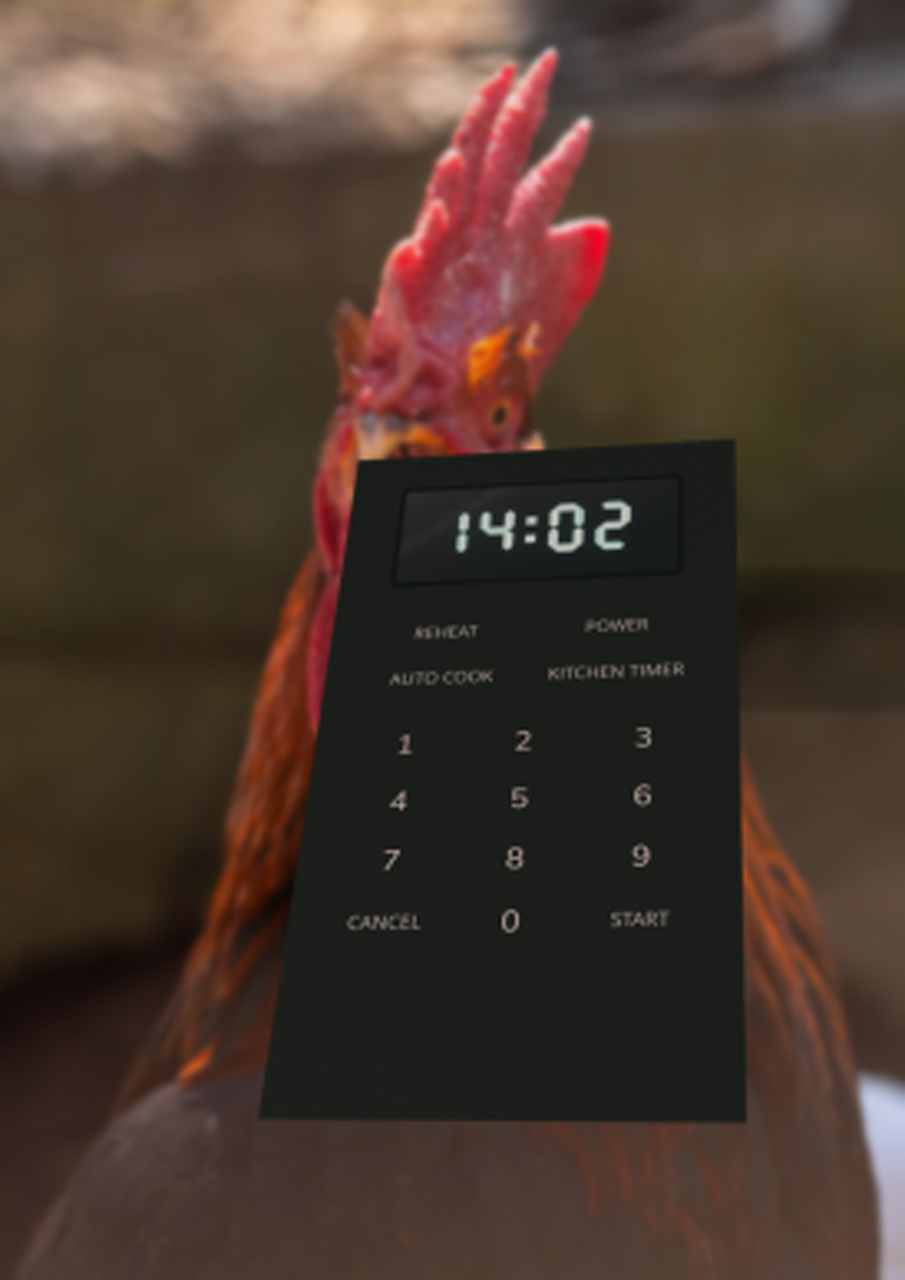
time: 14:02
